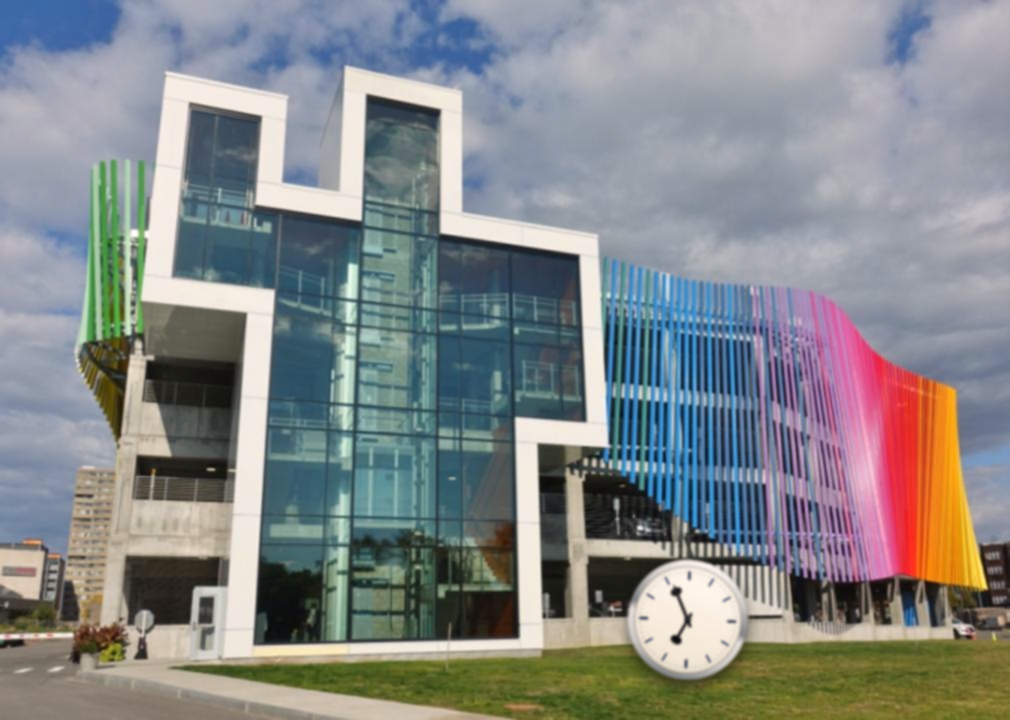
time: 6:56
